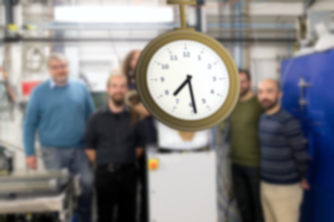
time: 7:29
